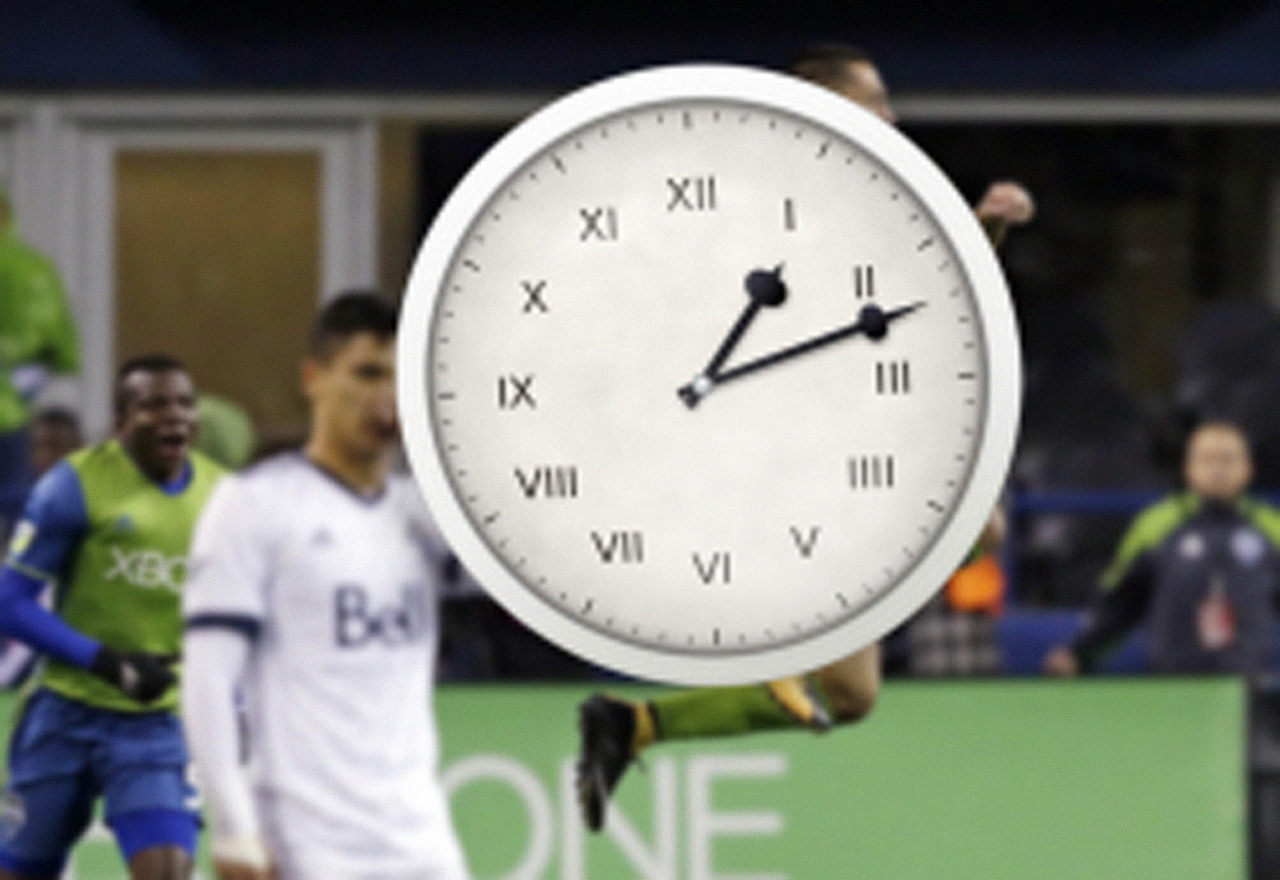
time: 1:12
